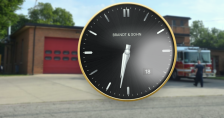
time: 6:32
